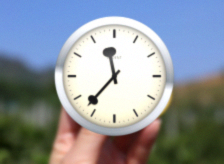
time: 11:37
